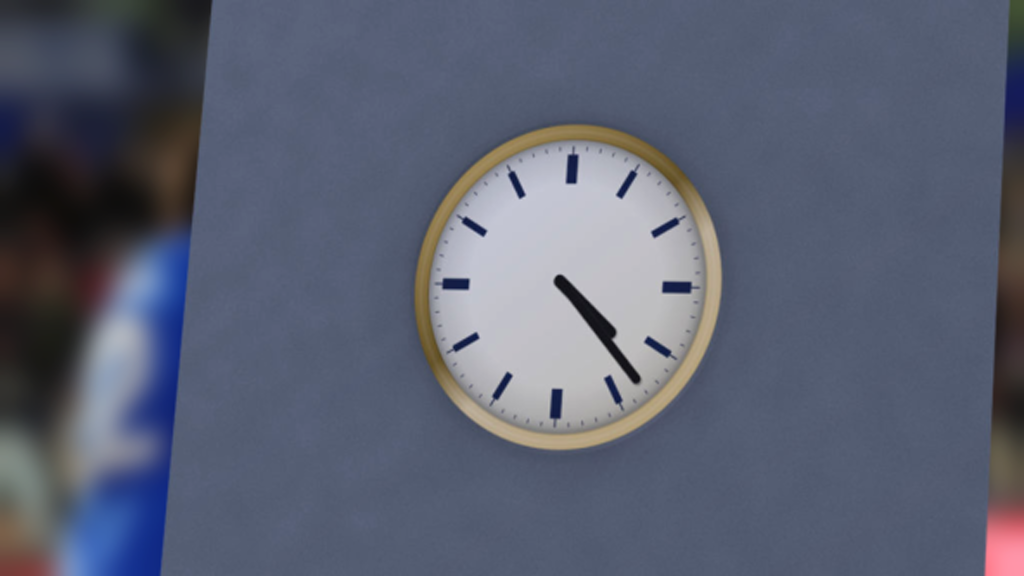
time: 4:23
